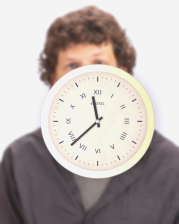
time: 11:38
